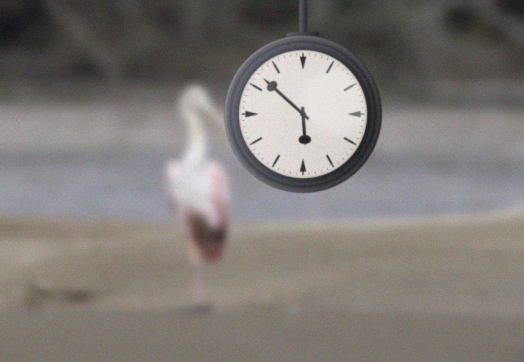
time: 5:52
